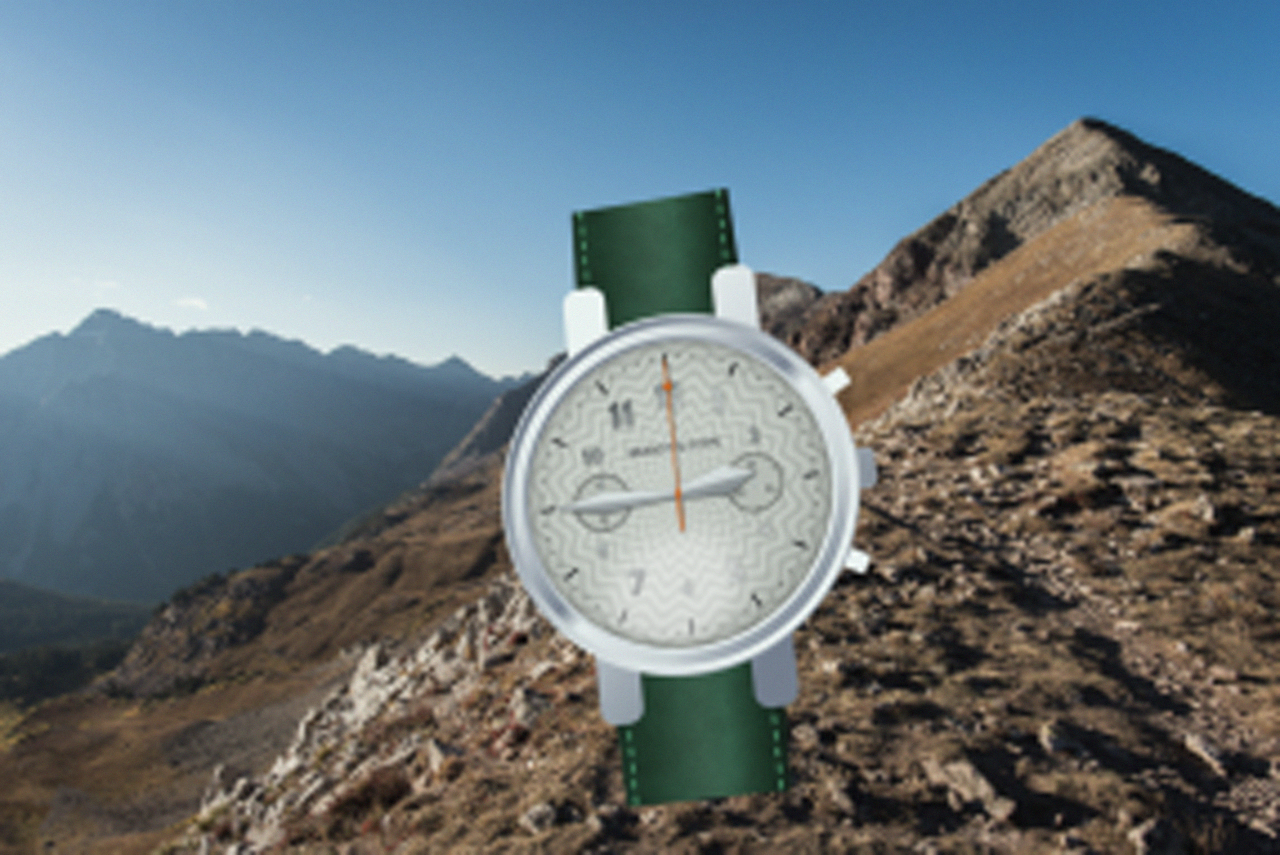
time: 2:45
